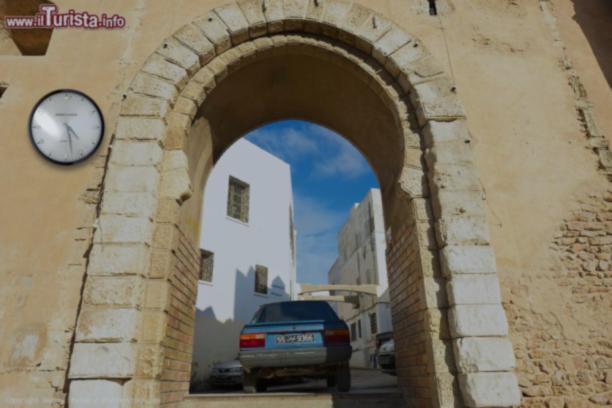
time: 4:28
